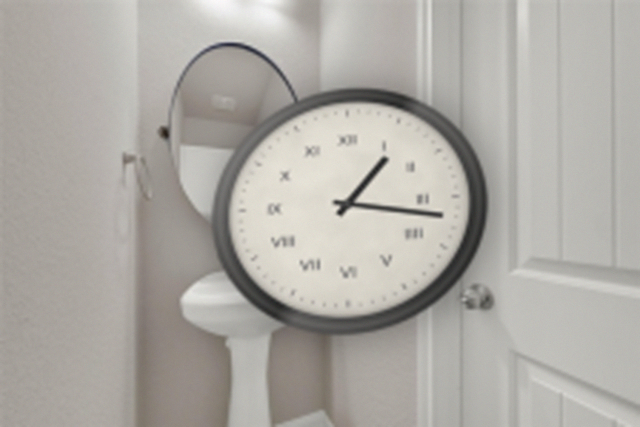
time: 1:17
